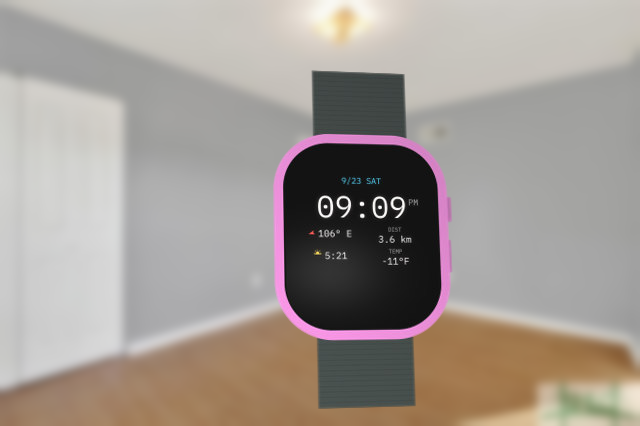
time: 9:09
